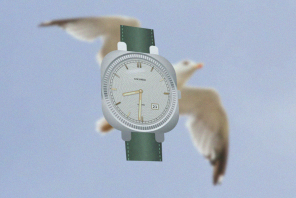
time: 8:31
